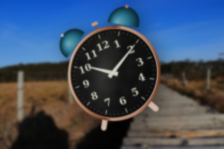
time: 10:10
